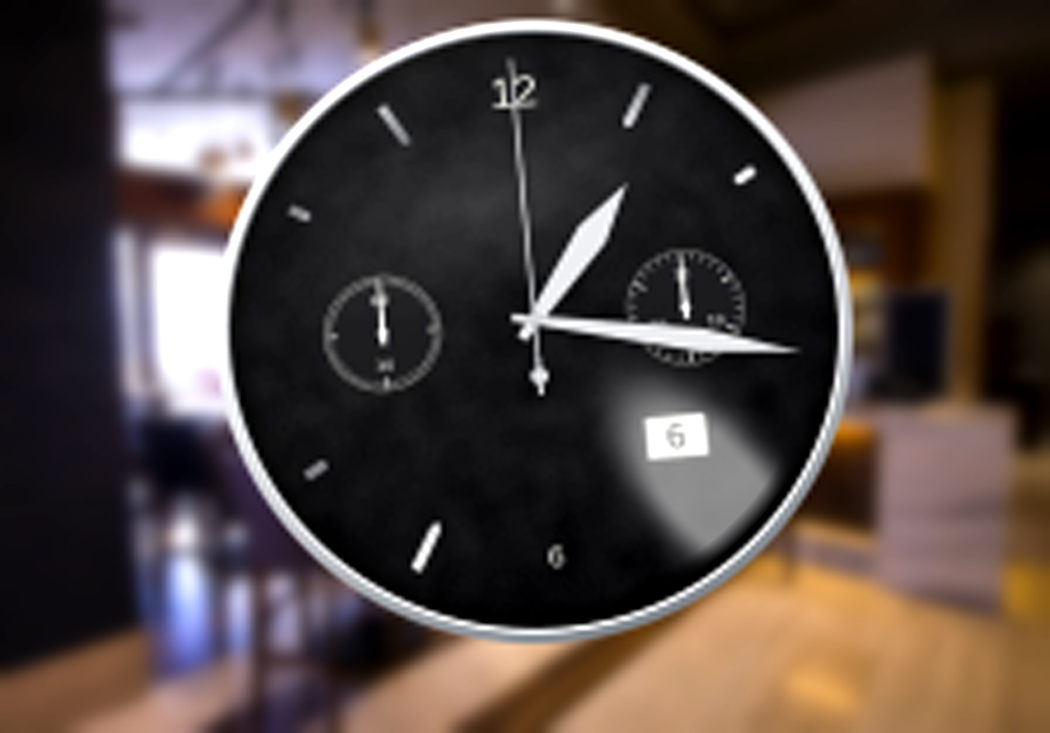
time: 1:17
